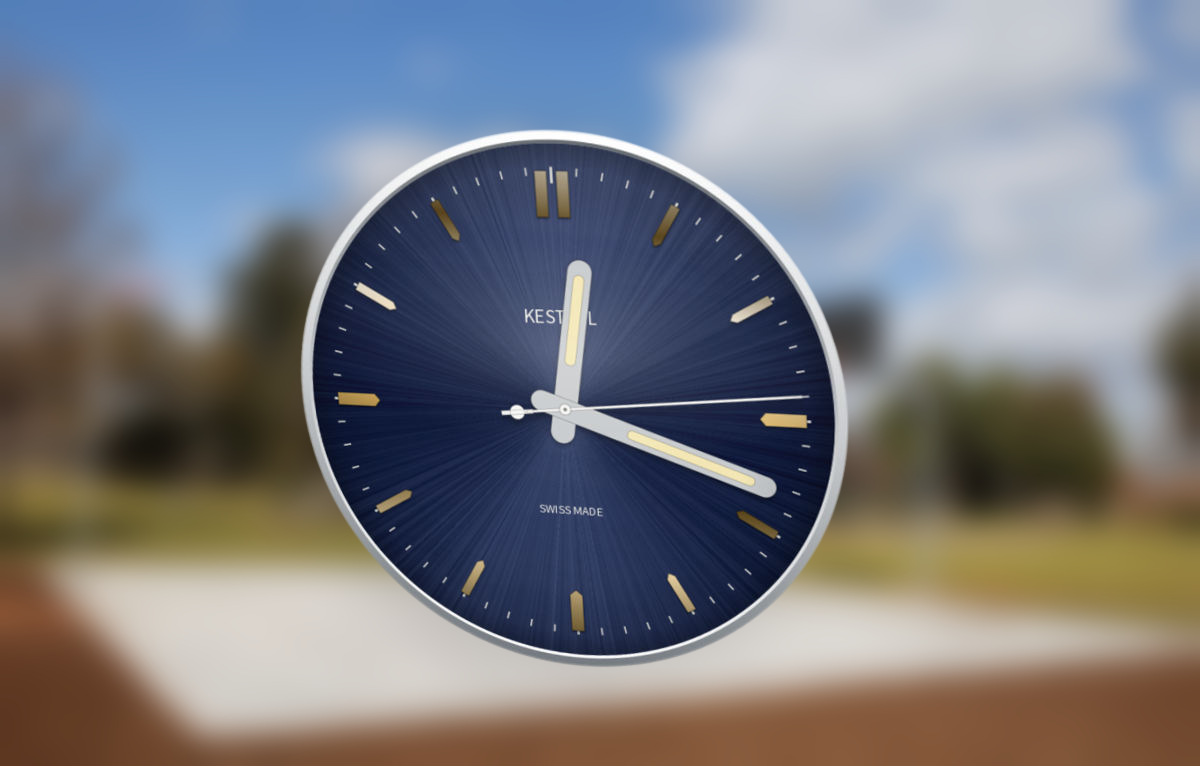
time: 12:18:14
